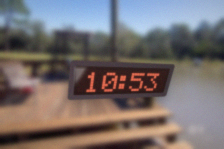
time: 10:53
